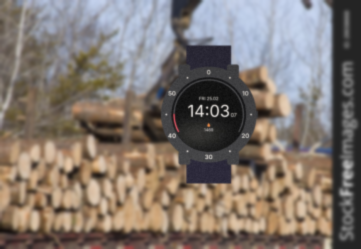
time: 14:03
